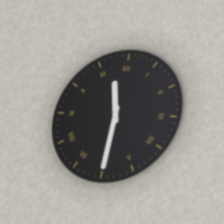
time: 11:30
